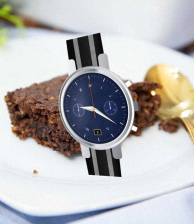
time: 9:21
